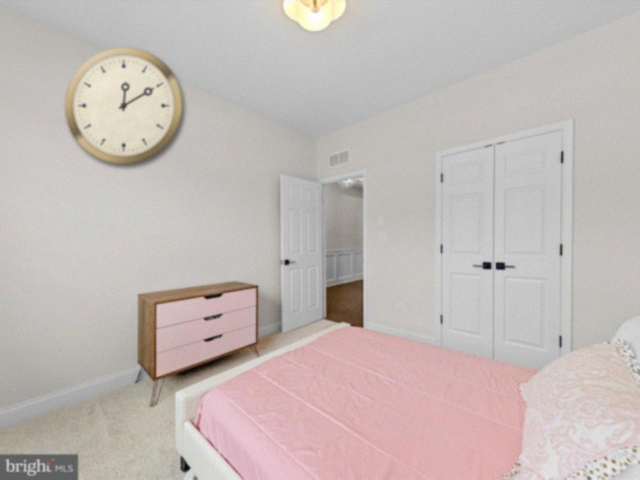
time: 12:10
